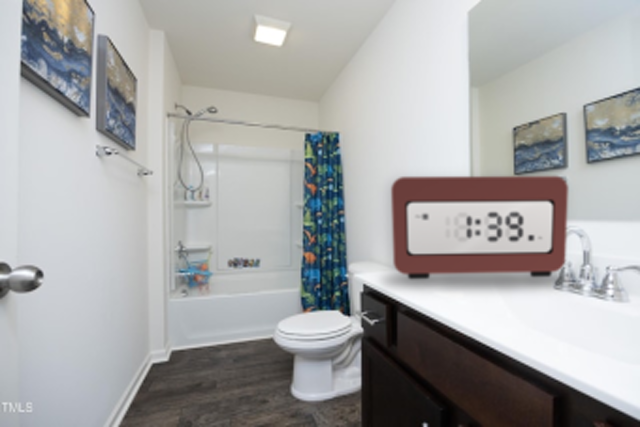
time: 1:39
